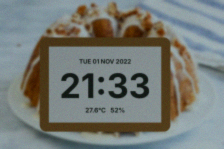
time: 21:33
